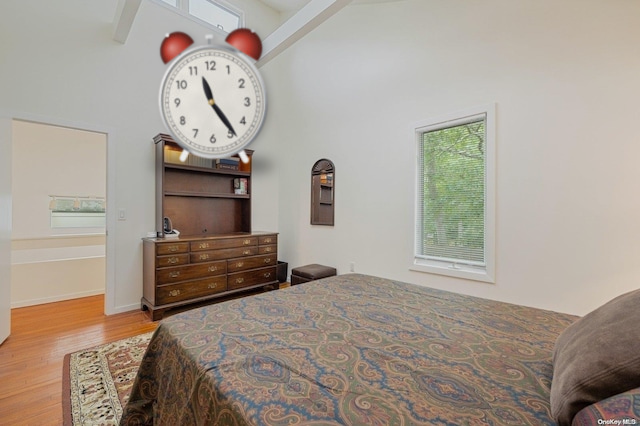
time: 11:24
